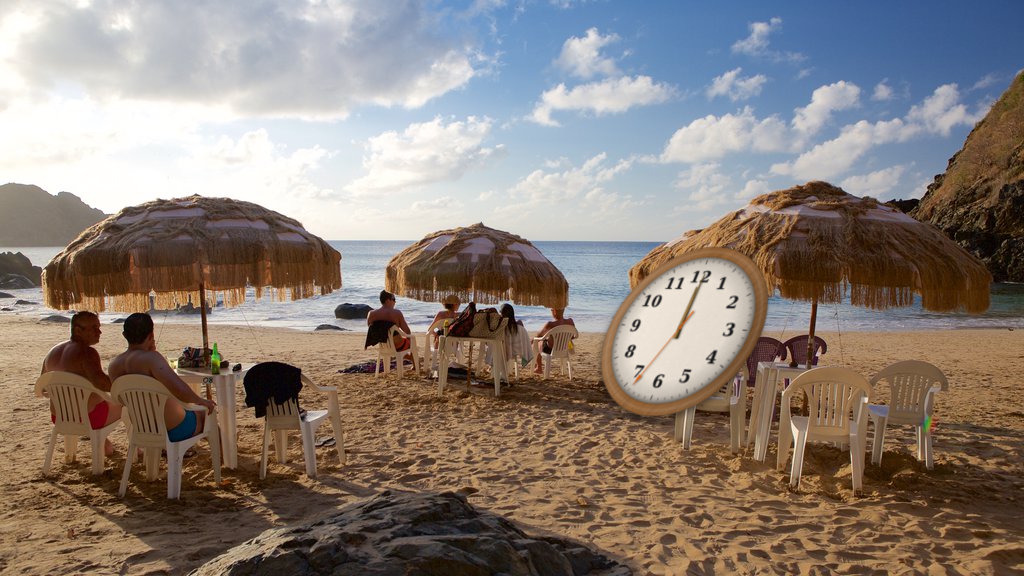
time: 12:00:34
